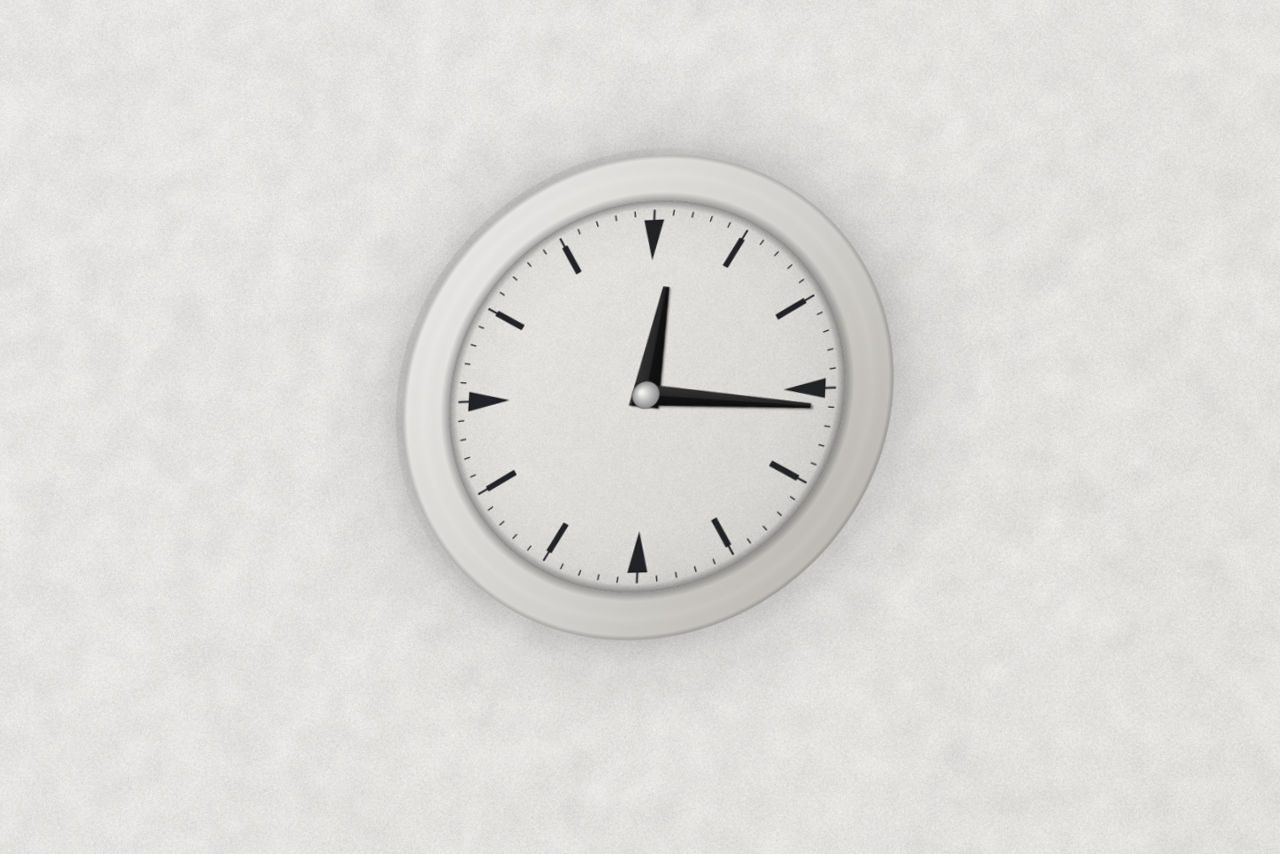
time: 12:16
